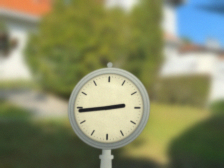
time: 2:44
